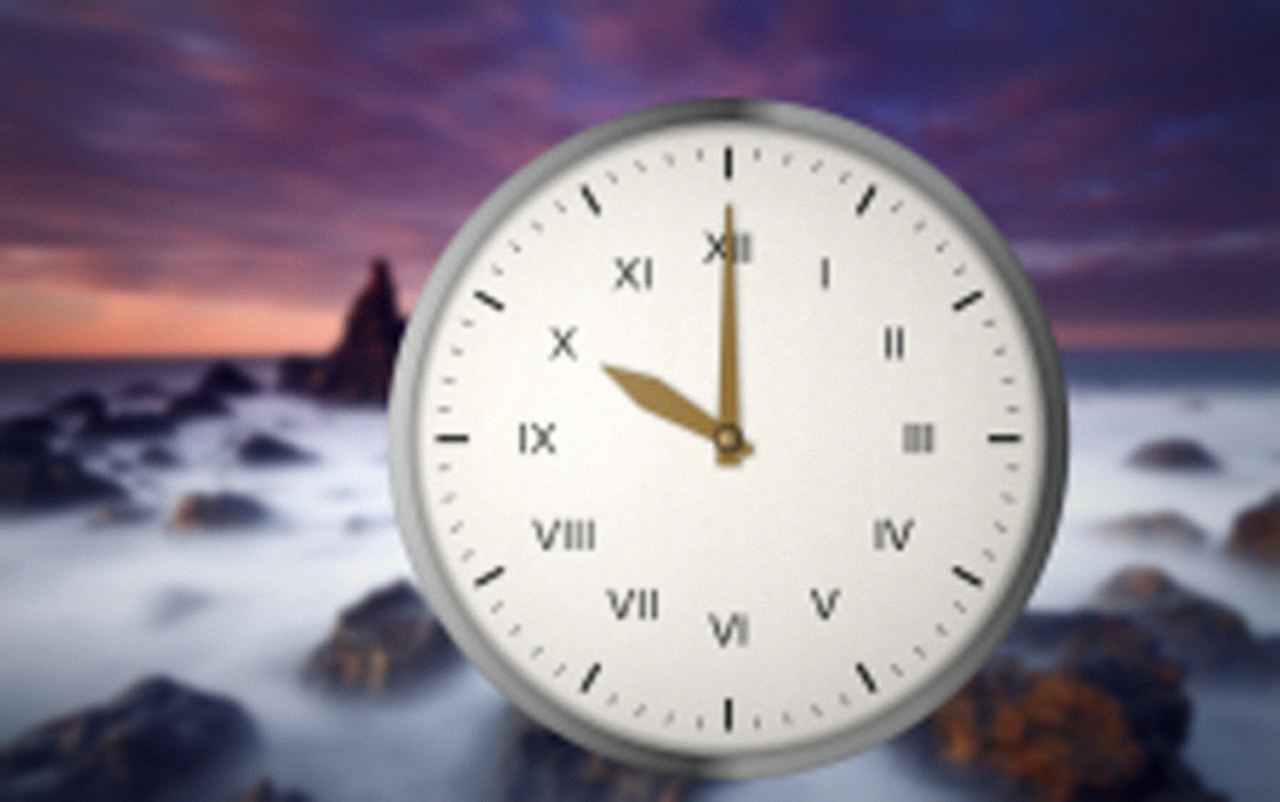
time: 10:00
